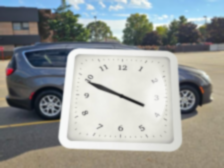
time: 3:49
